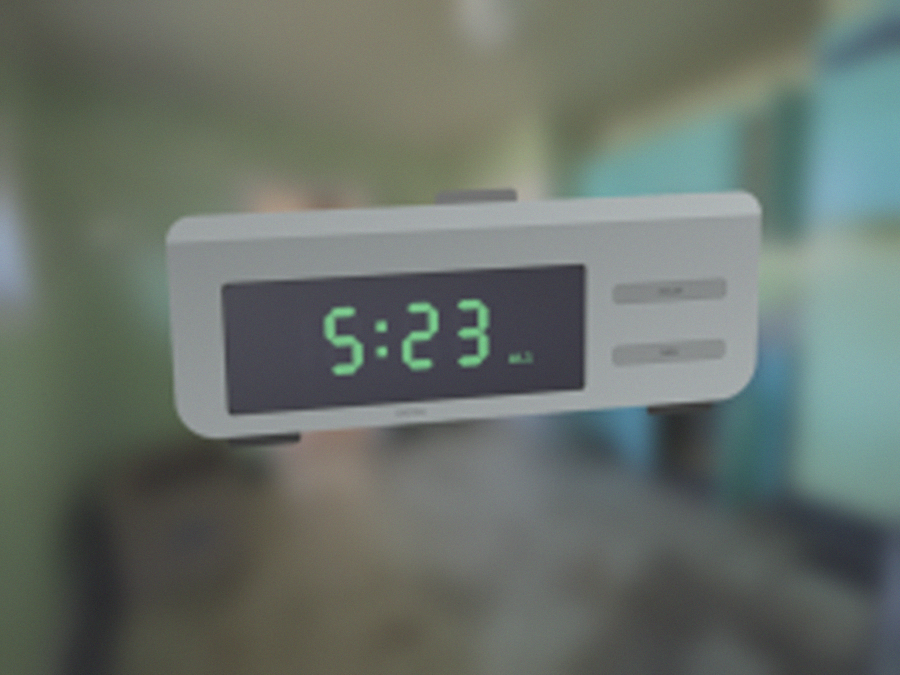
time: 5:23
